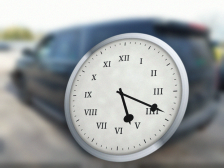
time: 5:19
